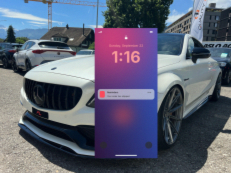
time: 1:16
